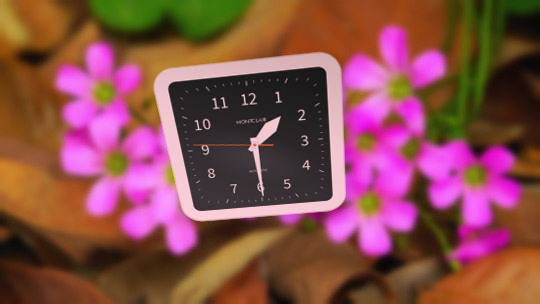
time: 1:29:46
